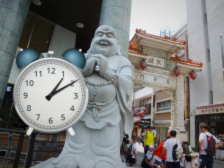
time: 1:10
